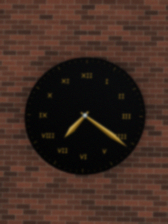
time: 7:21
